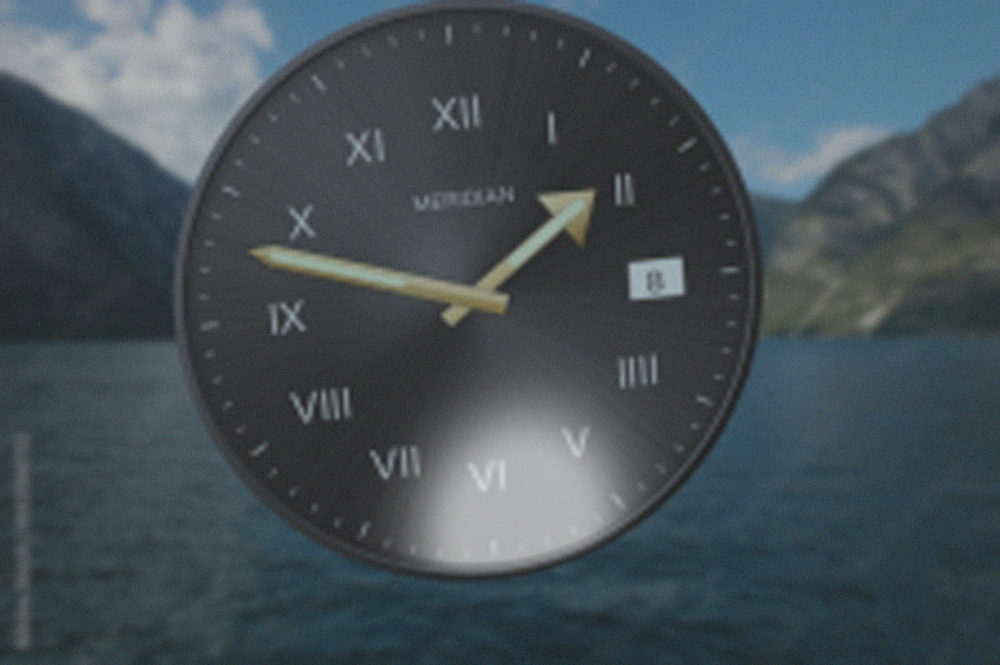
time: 1:48
